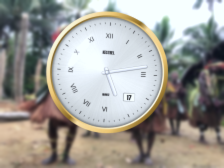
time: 5:13
